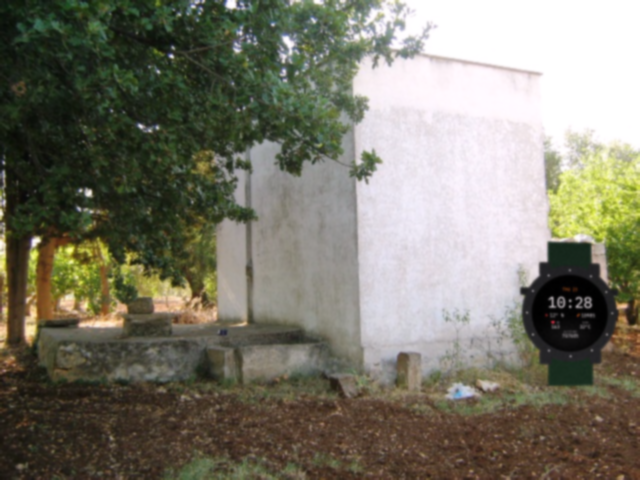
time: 10:28
